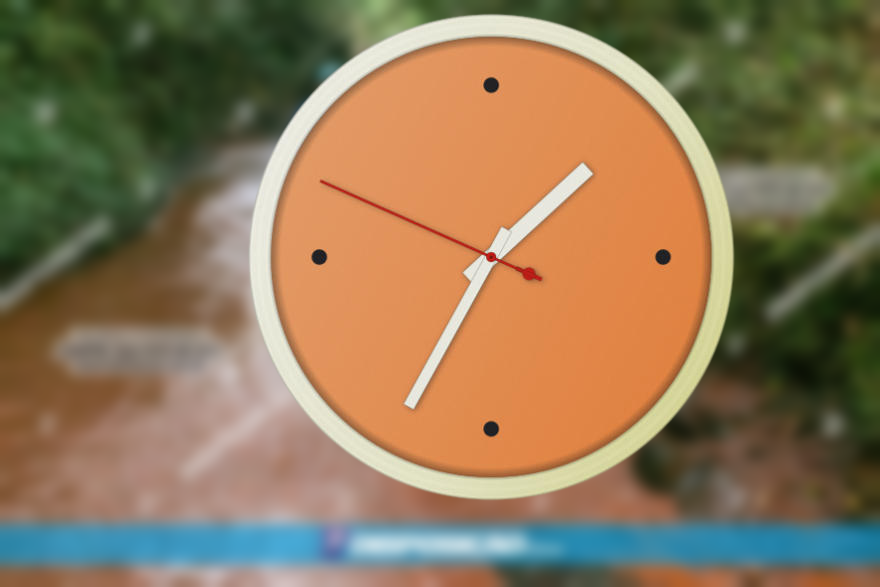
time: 1:34:49
